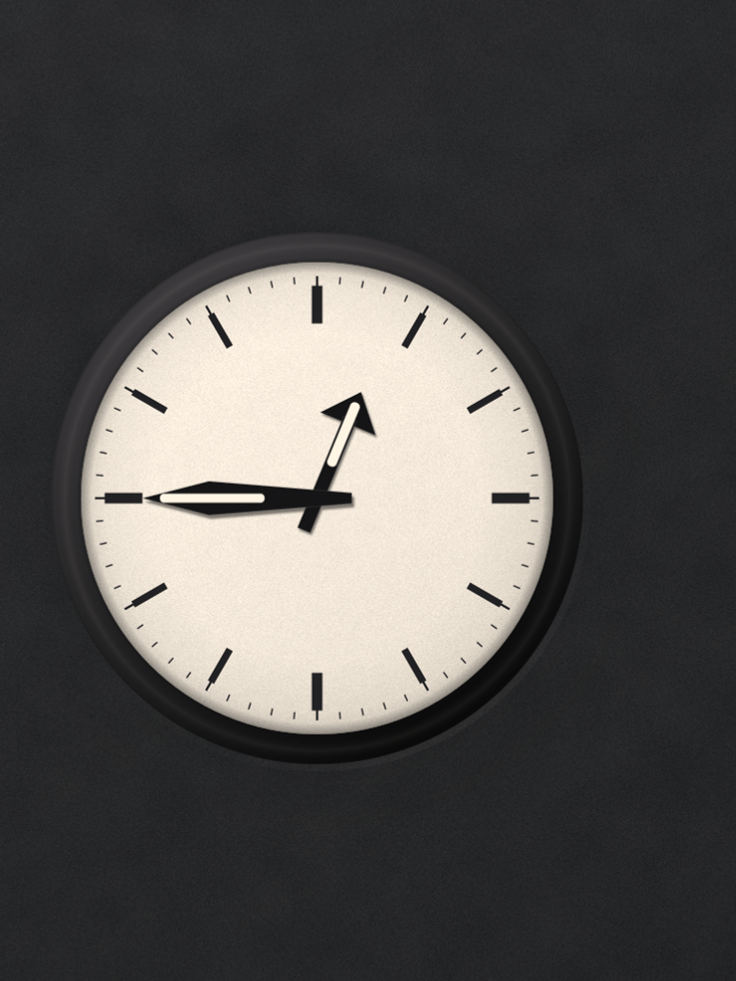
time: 12:45
